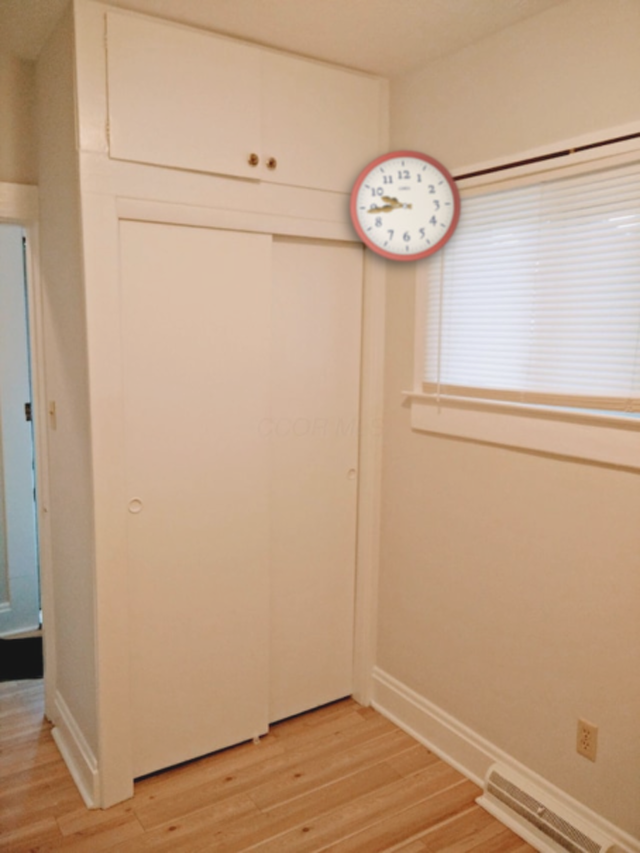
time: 9:44
